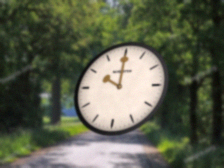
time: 10:00
